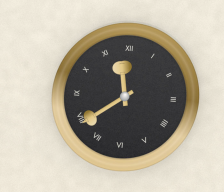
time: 11:39
